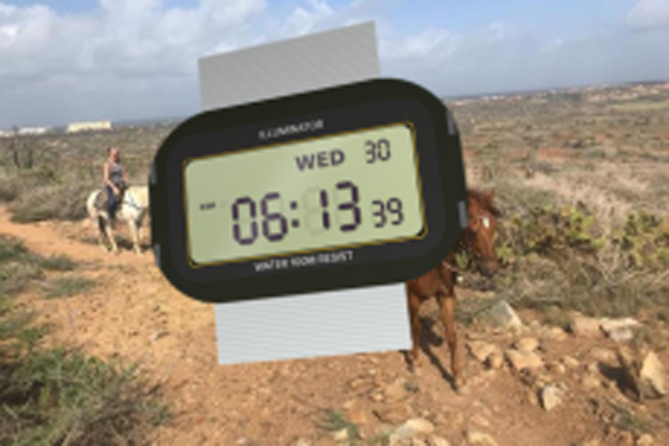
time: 6:13:39
